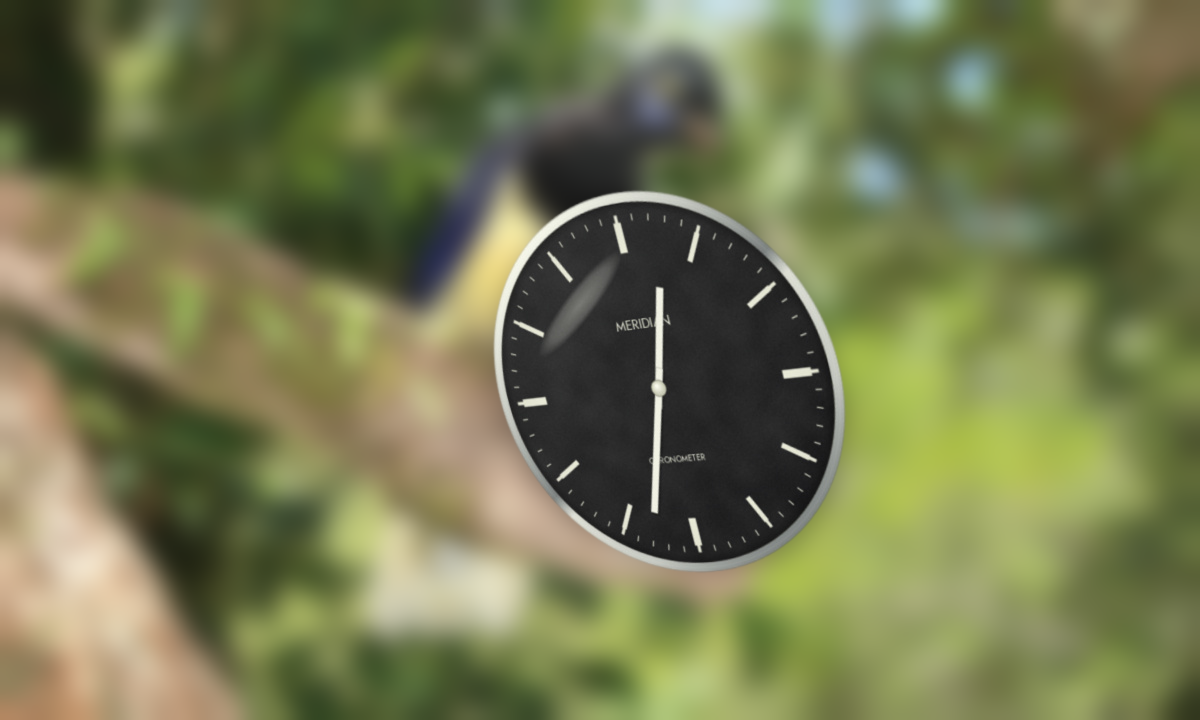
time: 12:33
